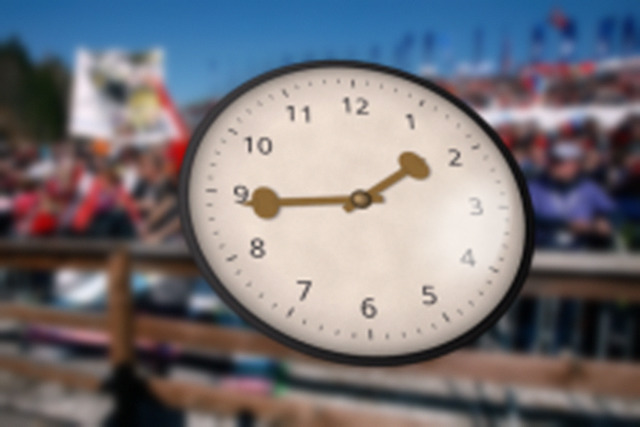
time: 1:44
